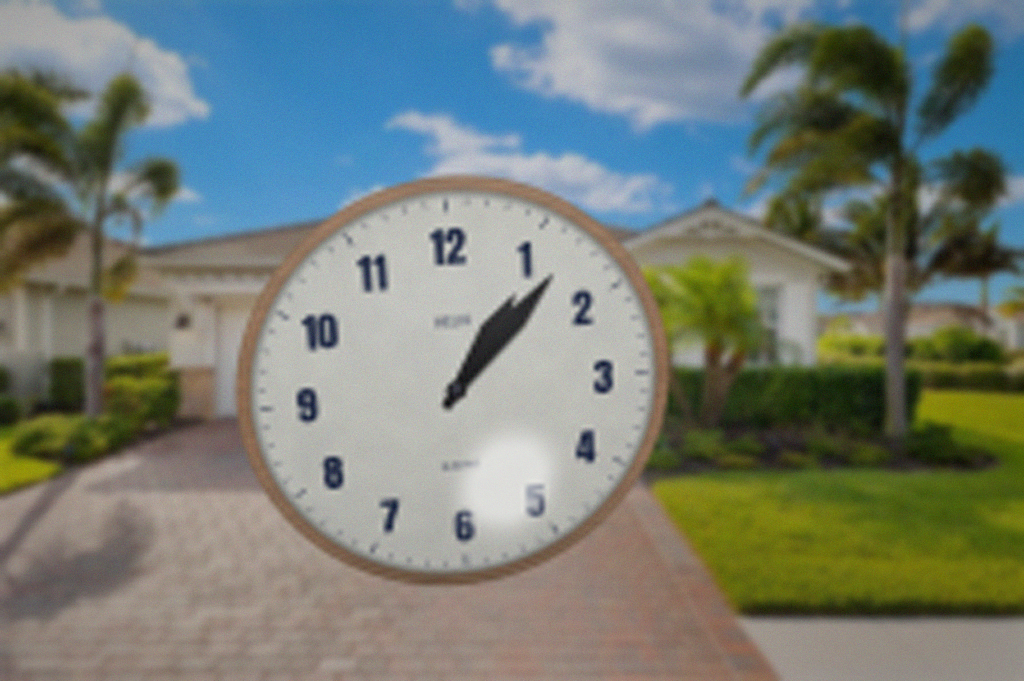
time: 1:07
